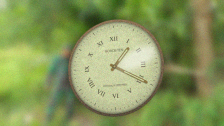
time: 1:20
